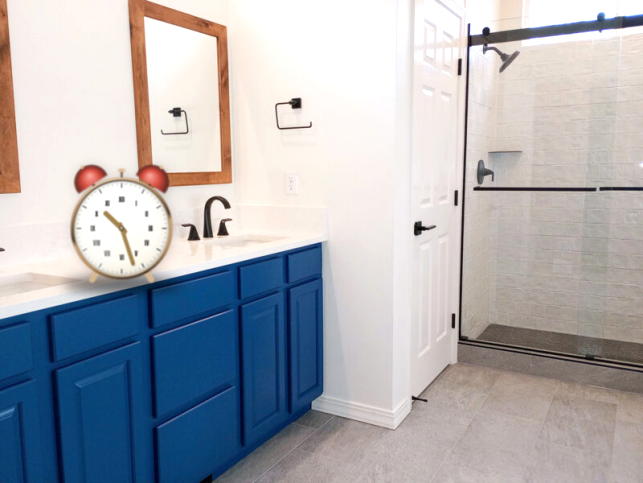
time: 10:27
